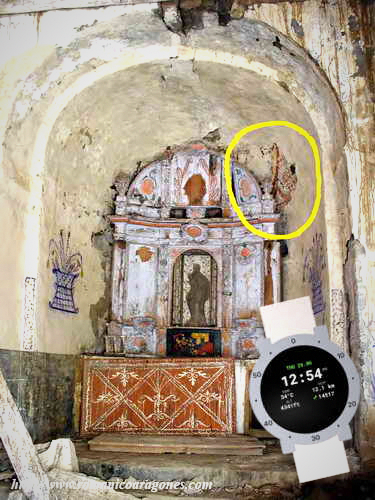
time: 12:54
